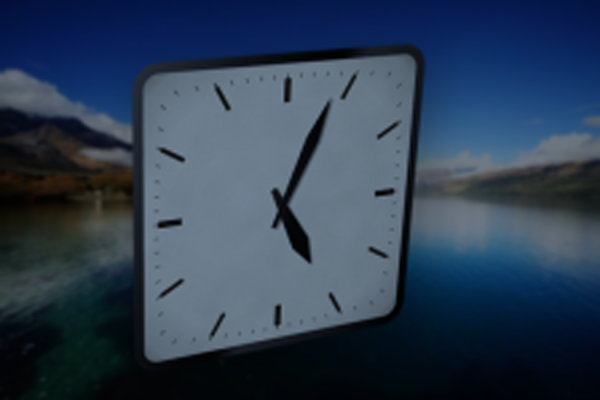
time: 5:04
